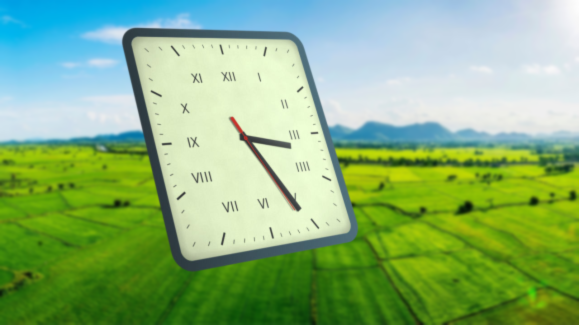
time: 3:25:26
